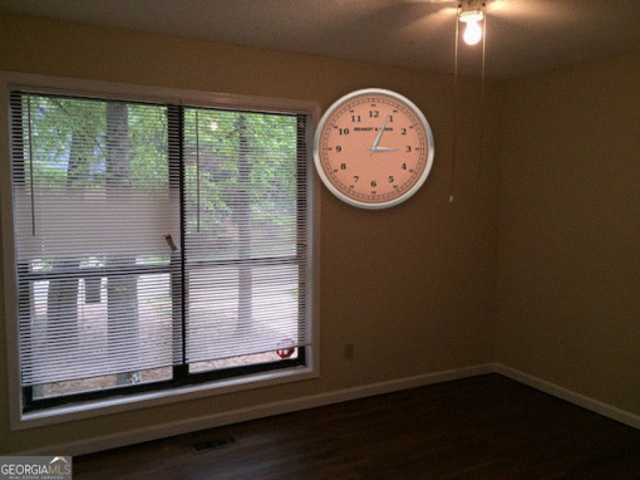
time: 3:04
